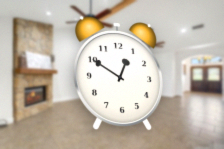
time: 12:50
